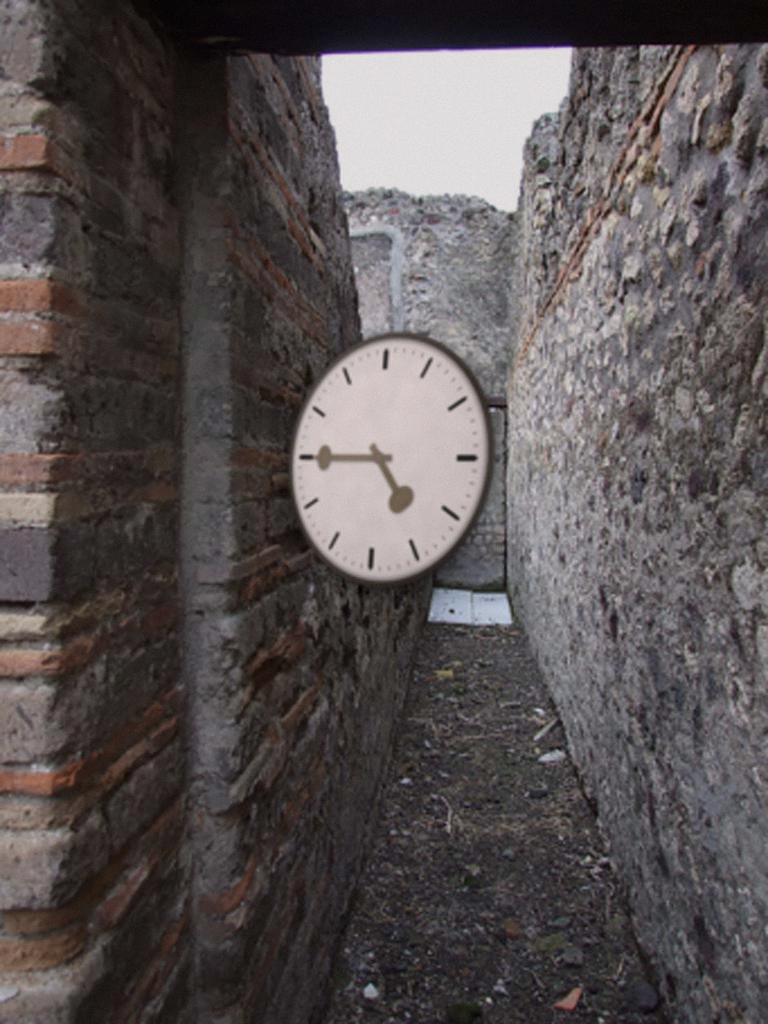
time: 4:45
